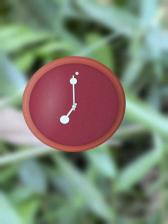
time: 6:59
